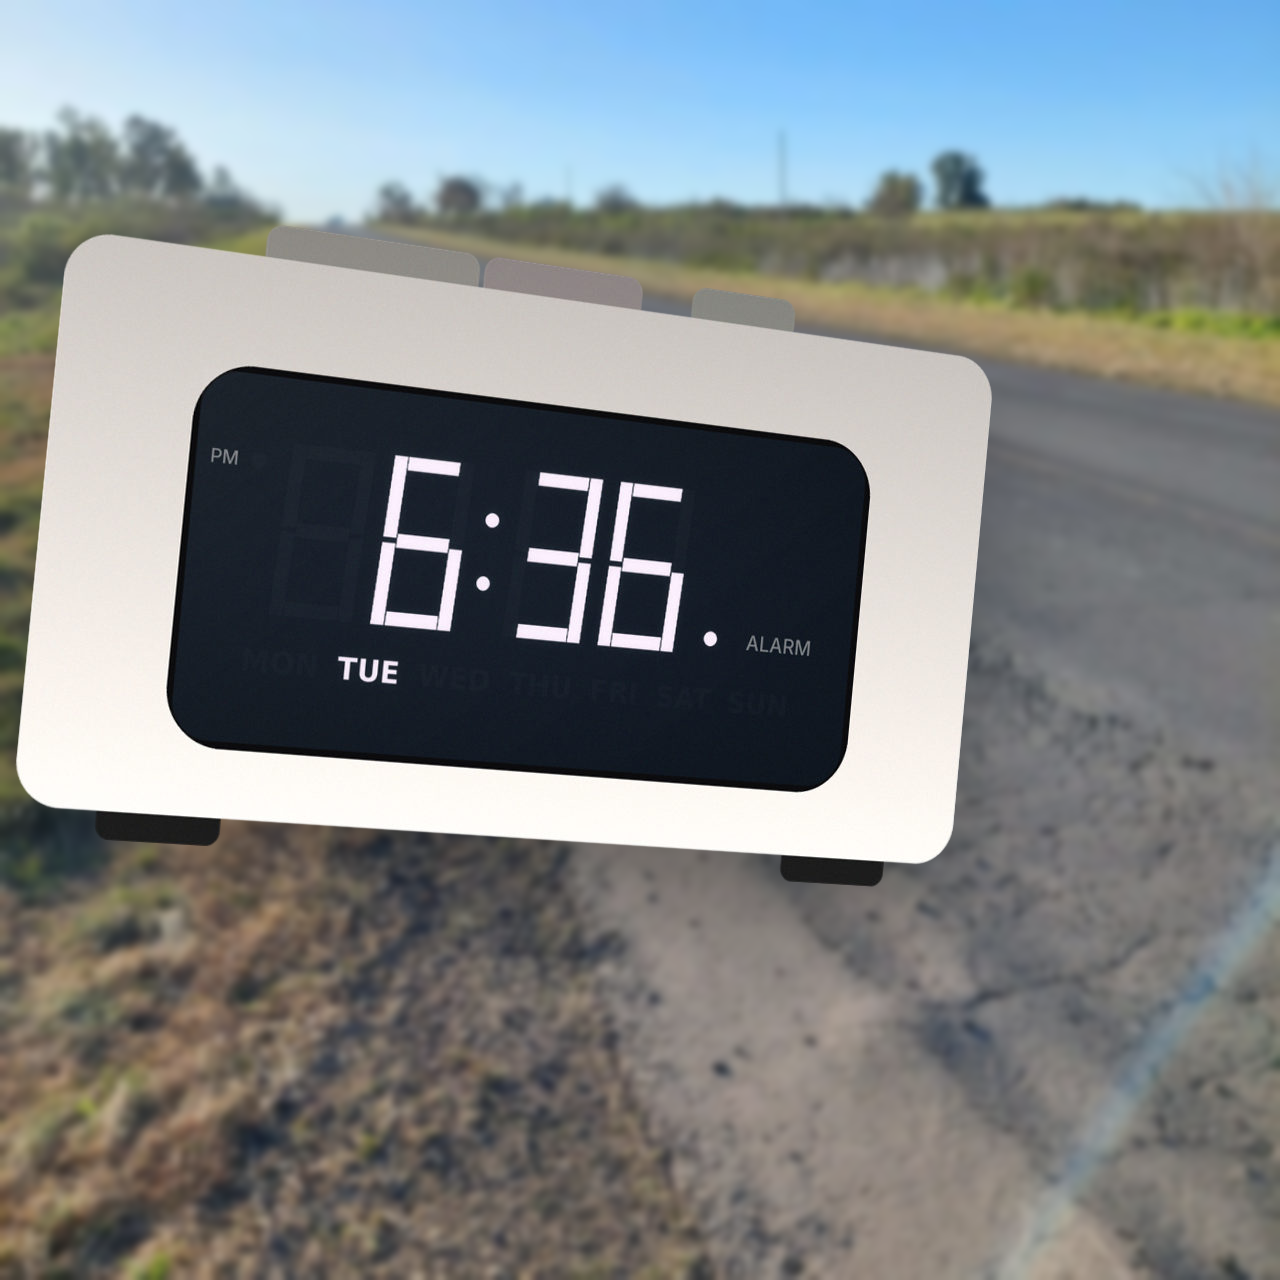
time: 6:36
